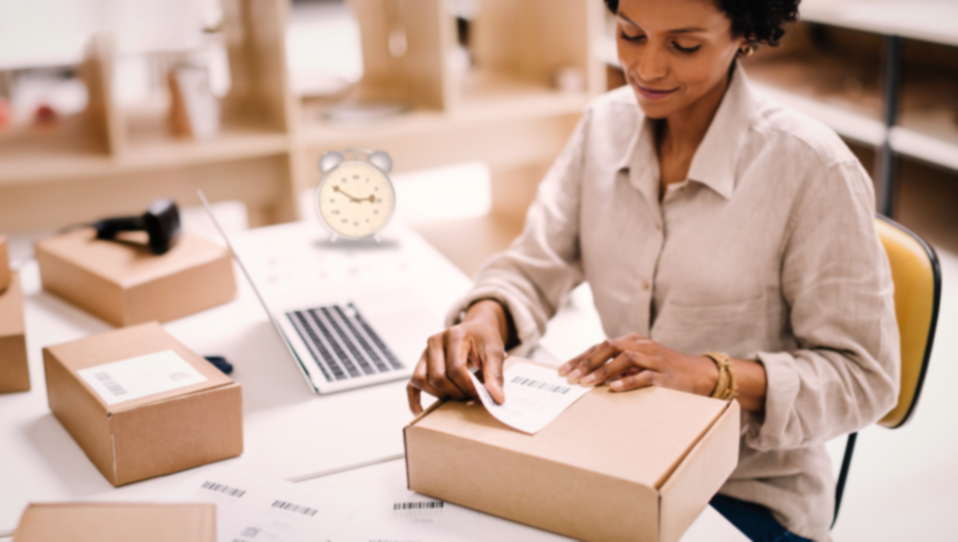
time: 2:50
